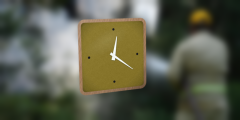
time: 12:21
